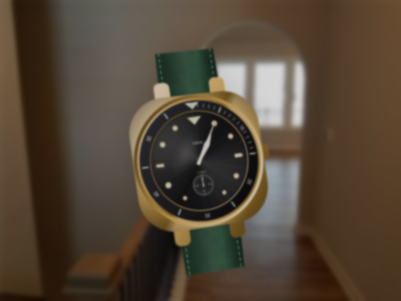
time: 1:05
